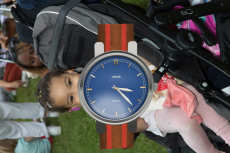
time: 3:23
